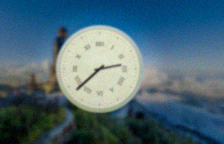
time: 2:38
